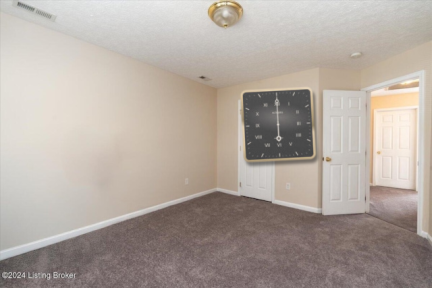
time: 6:00
